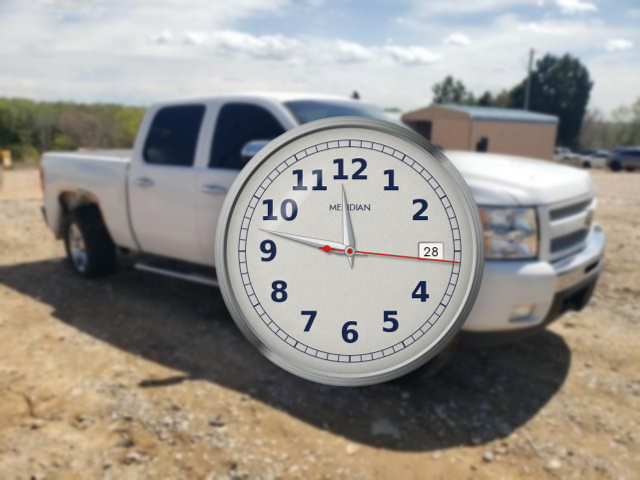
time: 11:47:16
